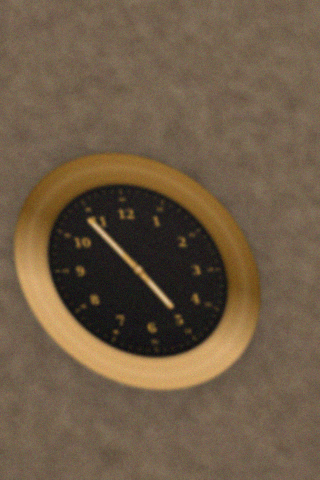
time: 4:54
